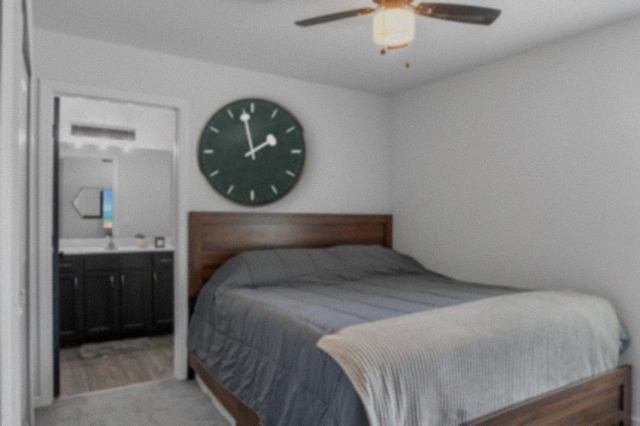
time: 1:58
